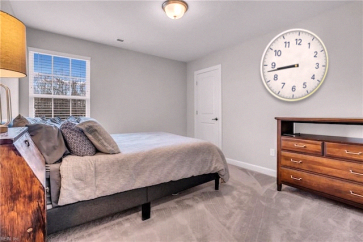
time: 8:43
